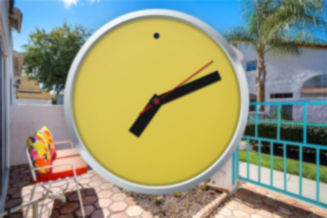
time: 7:11:09
